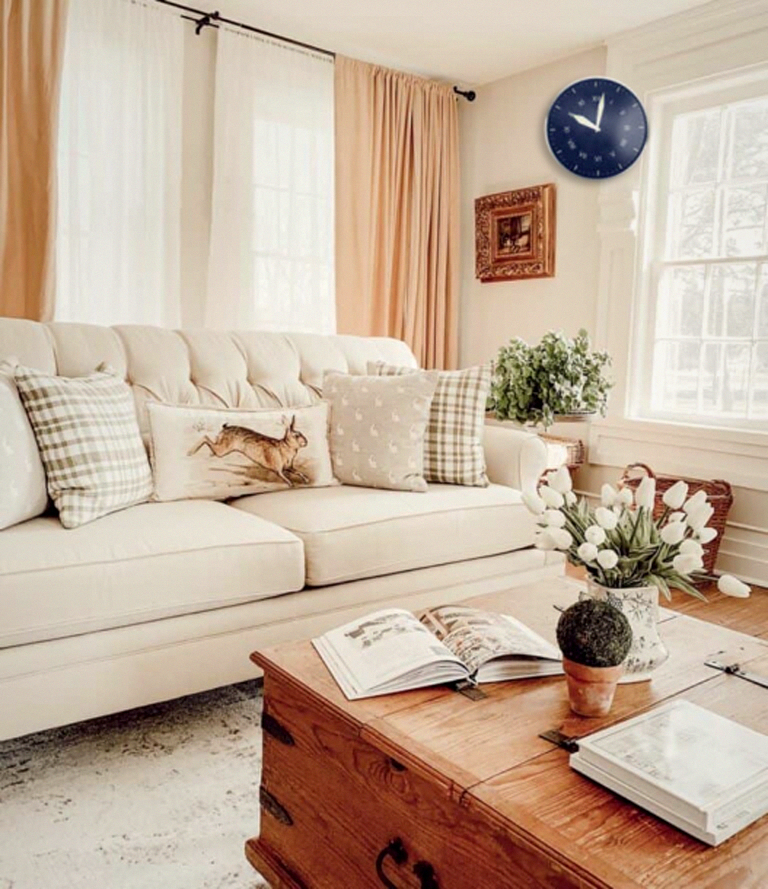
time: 10:02
